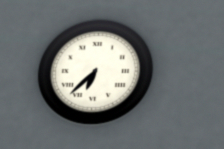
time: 6:37
